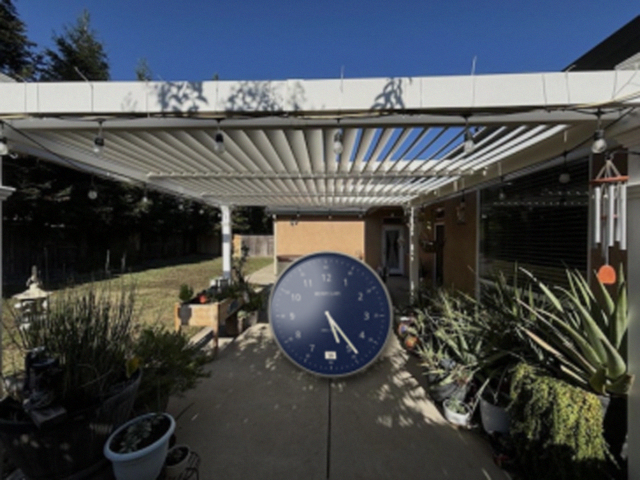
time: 5:24
